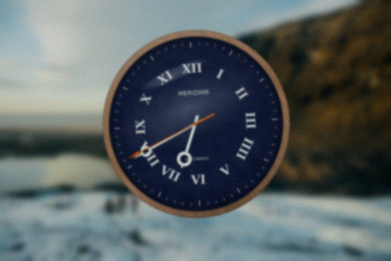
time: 6:40:41
